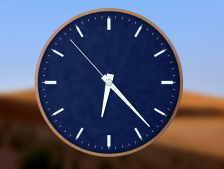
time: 6:22:53
